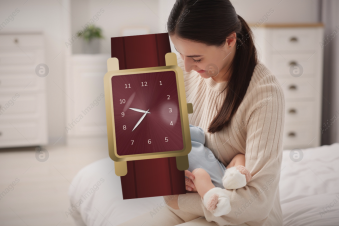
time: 9:37
